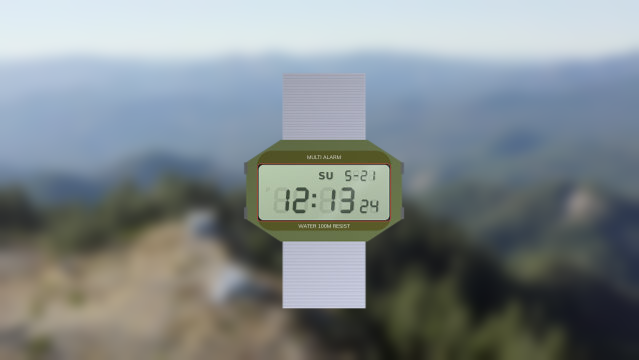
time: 12:13:24
